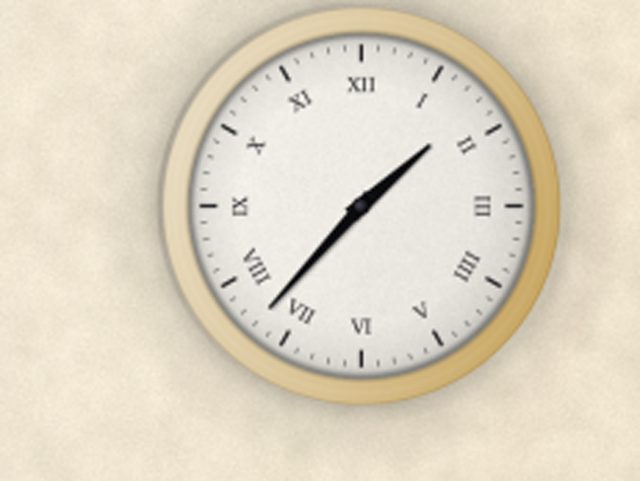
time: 1:37
